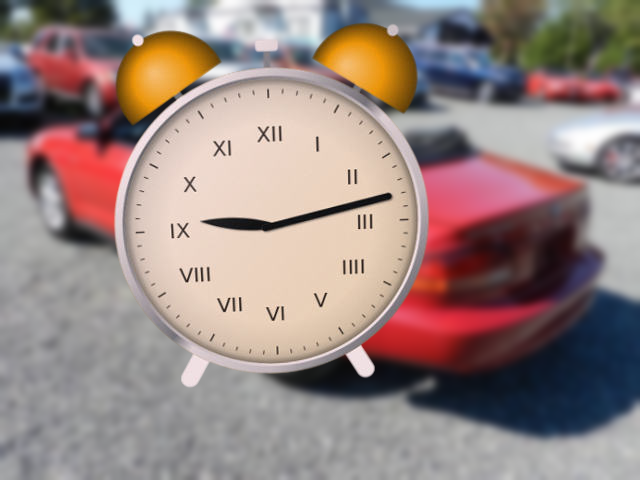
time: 9:13
